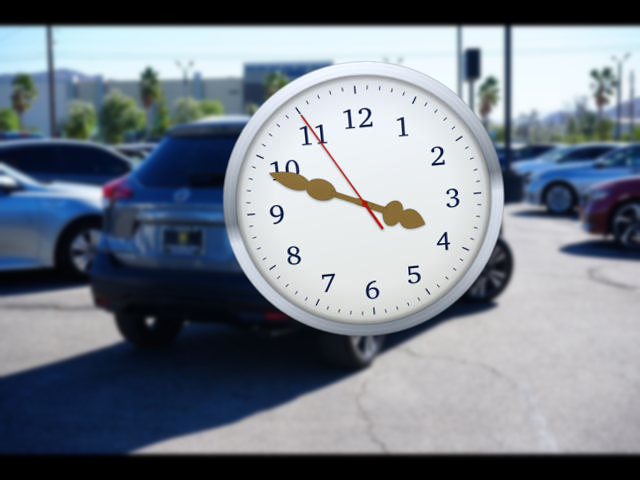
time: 3:48:55
